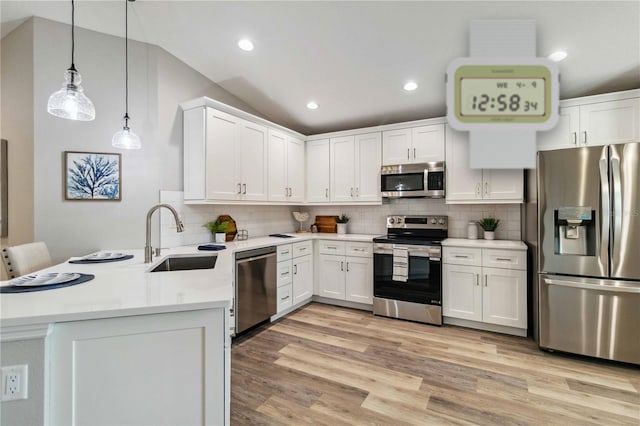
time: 12:58:34
